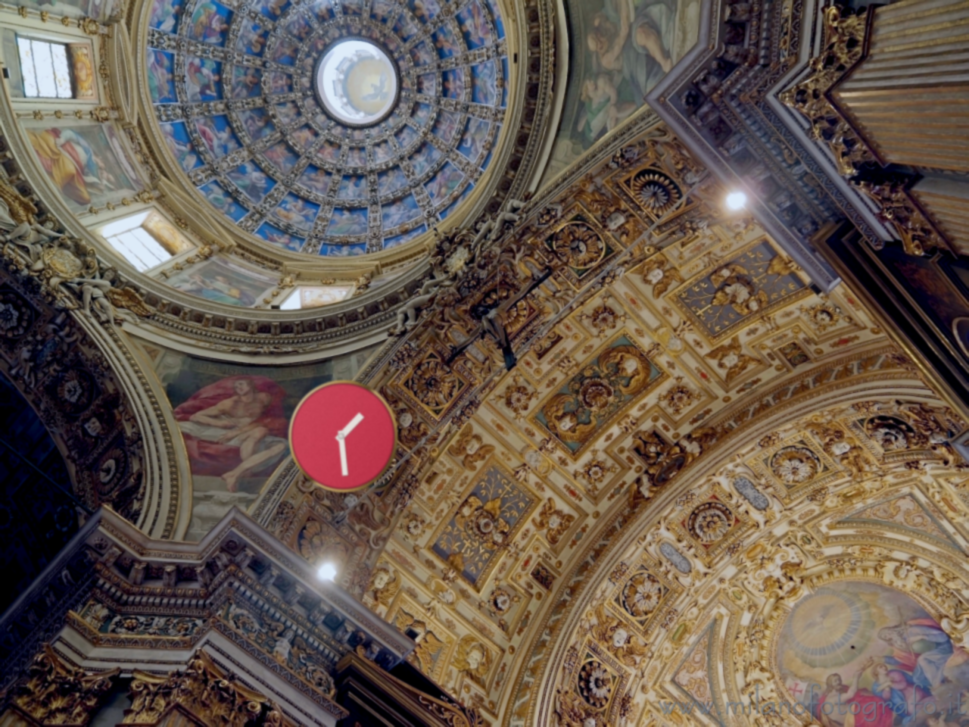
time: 1:29
